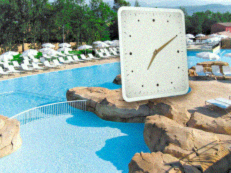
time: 7:10
